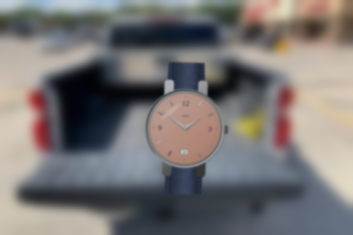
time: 1:51
